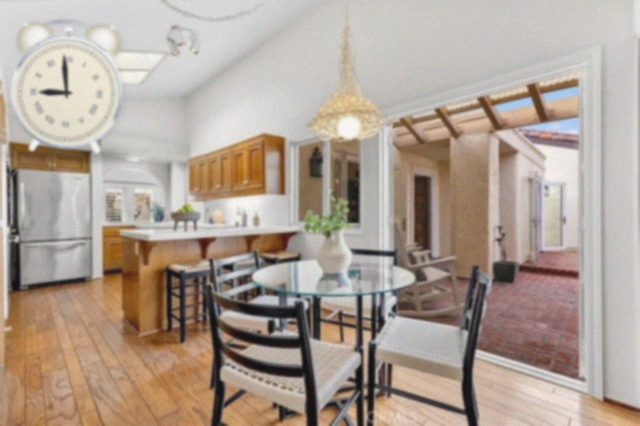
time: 8:59
